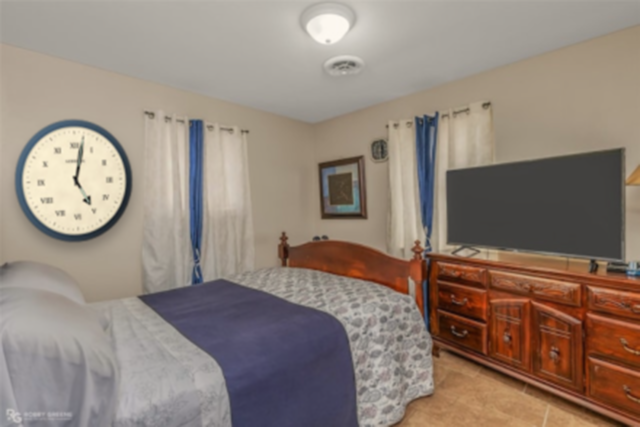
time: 5:02
